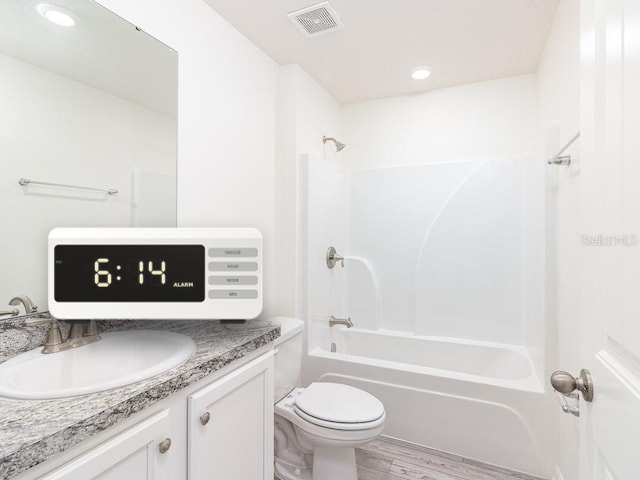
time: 6:14
